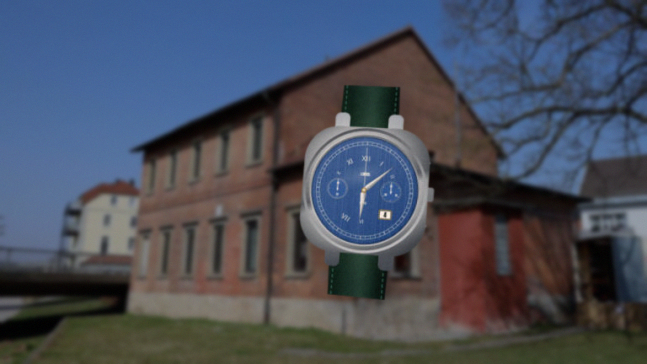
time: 6:08
